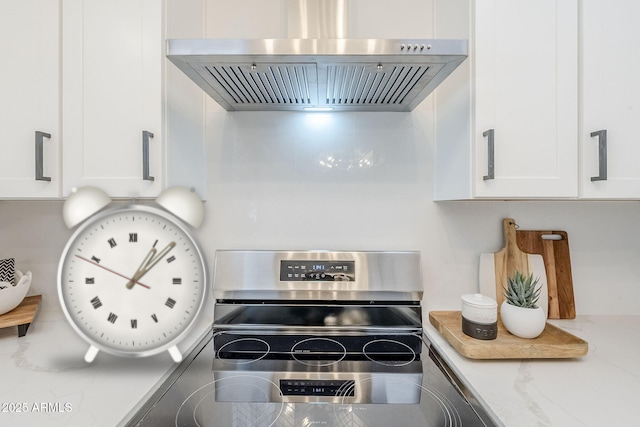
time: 1:07:49
